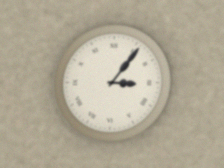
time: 3:06
